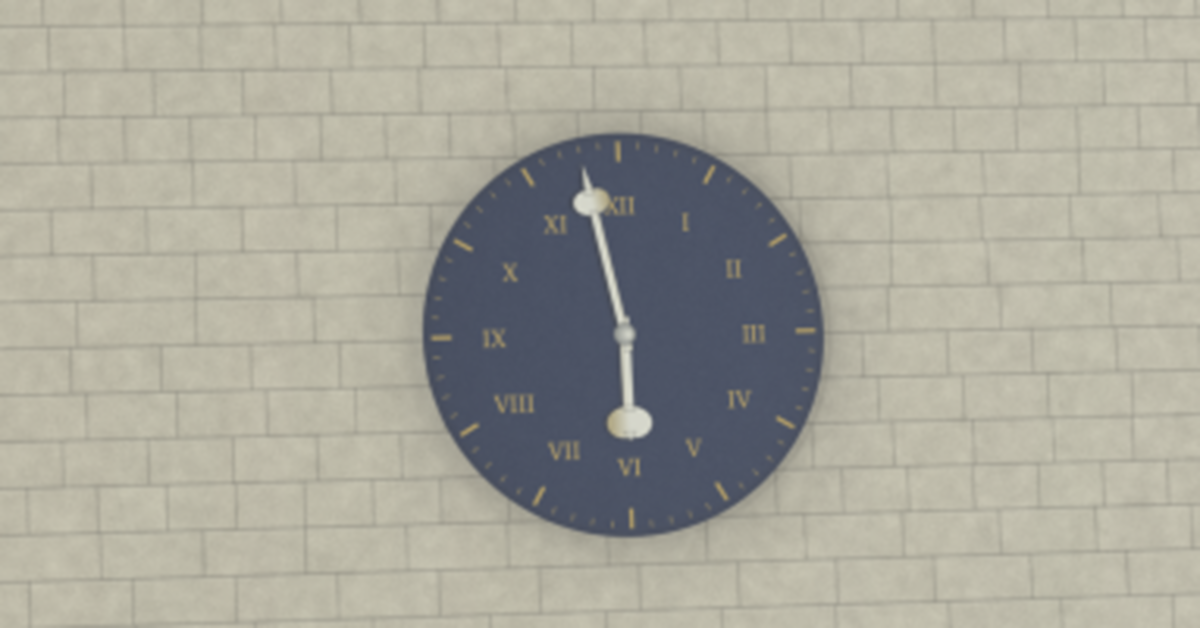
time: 5:58
